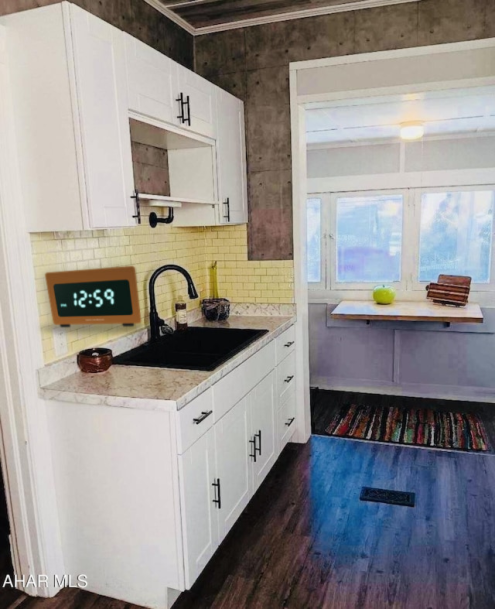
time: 12:59
